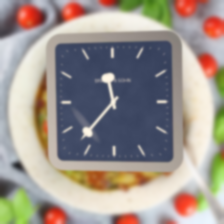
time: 11:37
